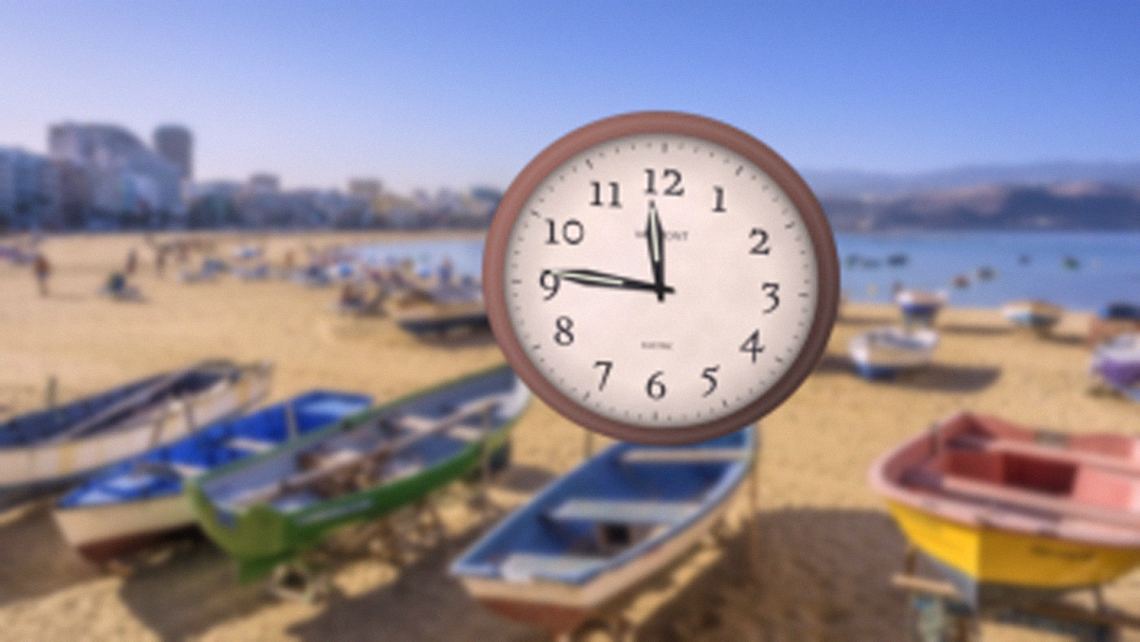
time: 11:46
